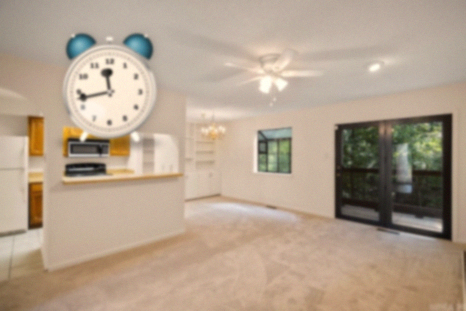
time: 11:43
